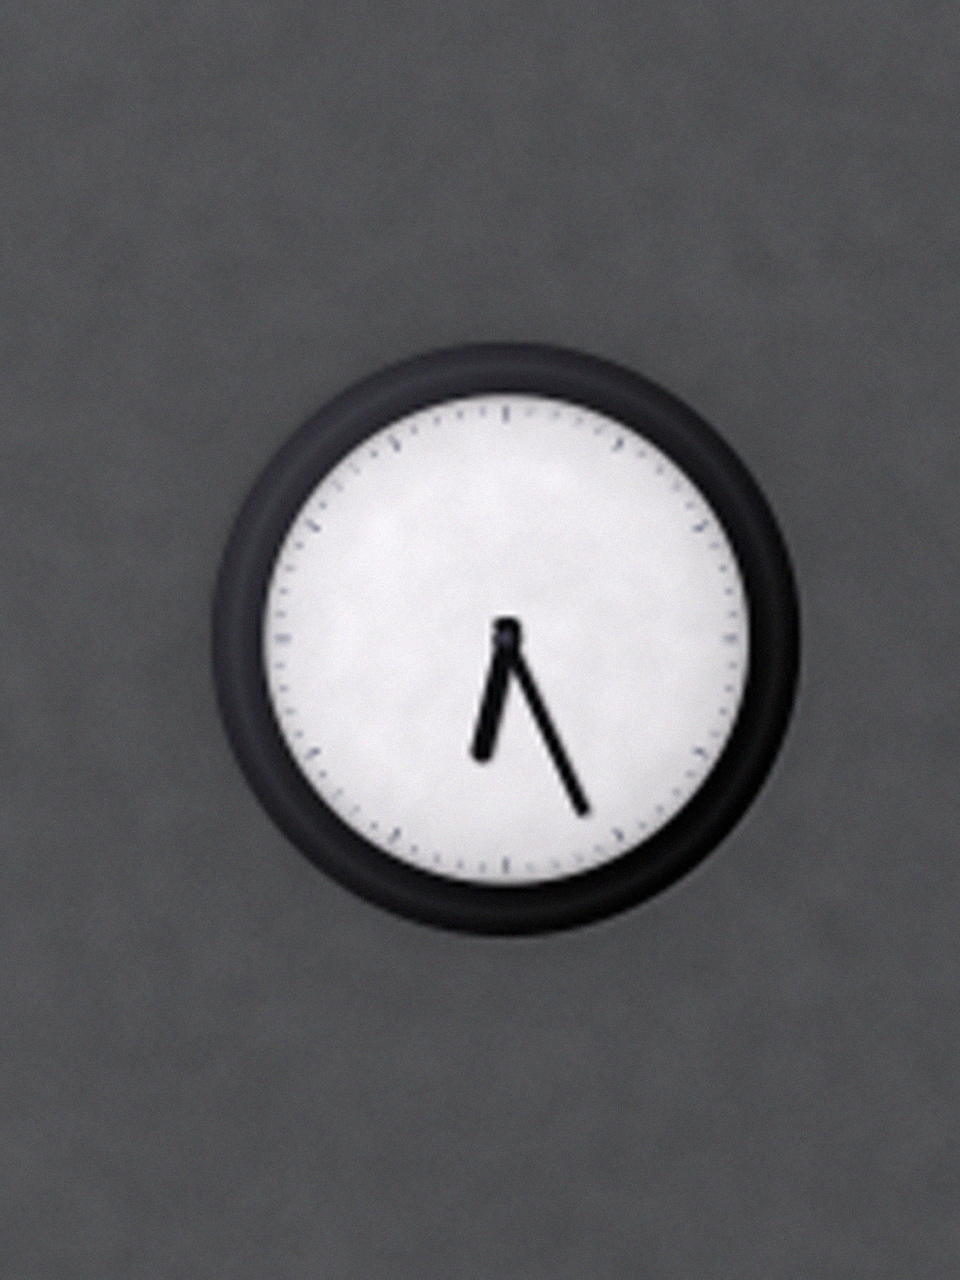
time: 6:26
